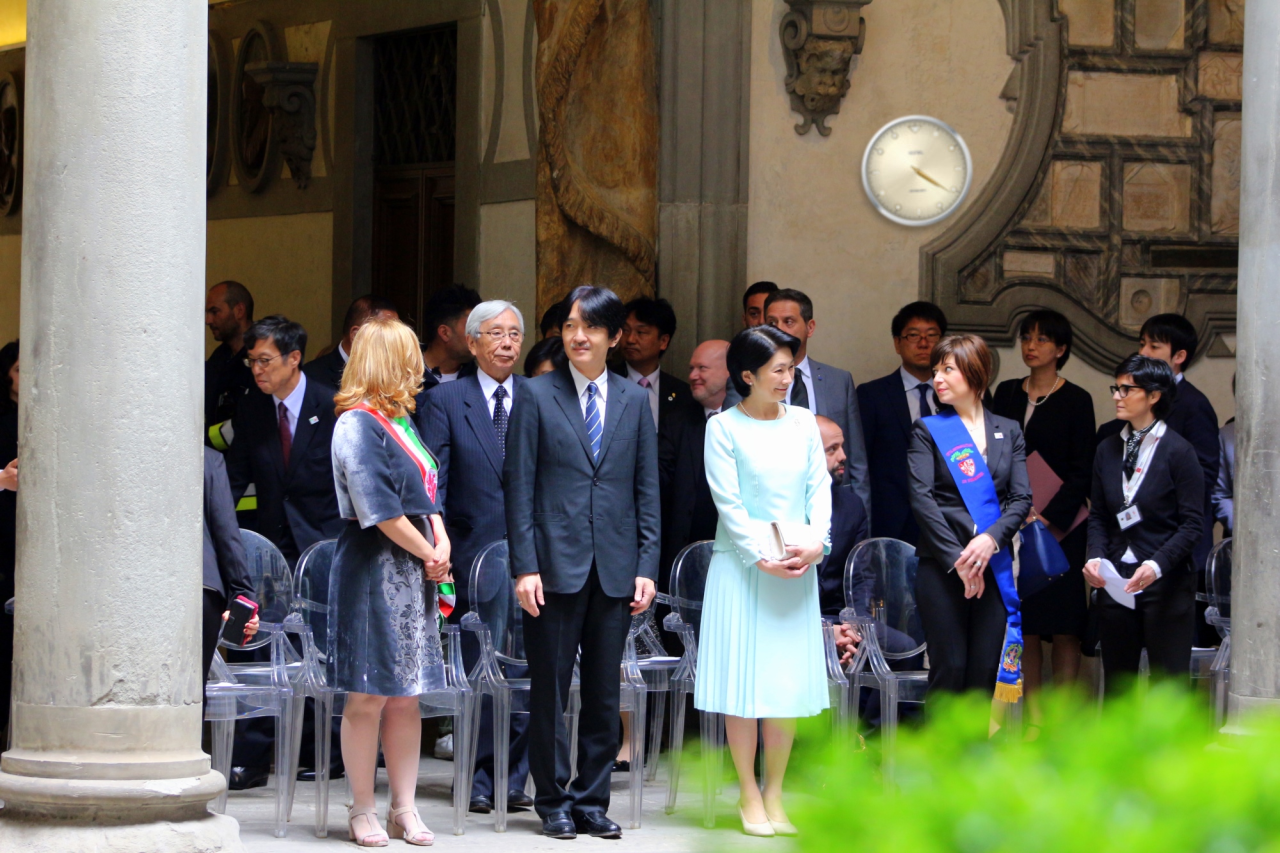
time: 4:21
